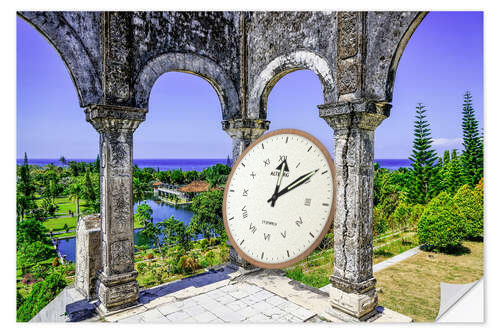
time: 12:09
